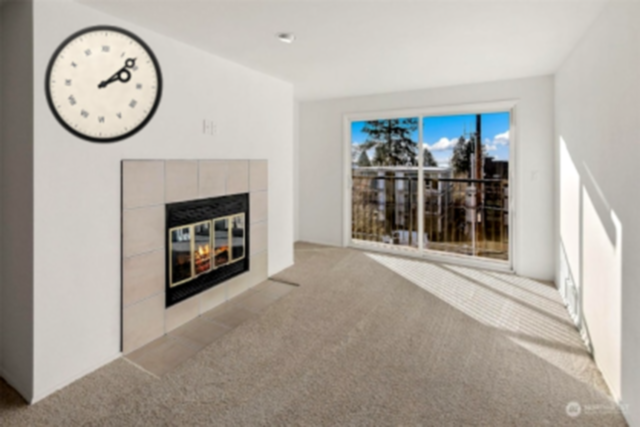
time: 2:08
